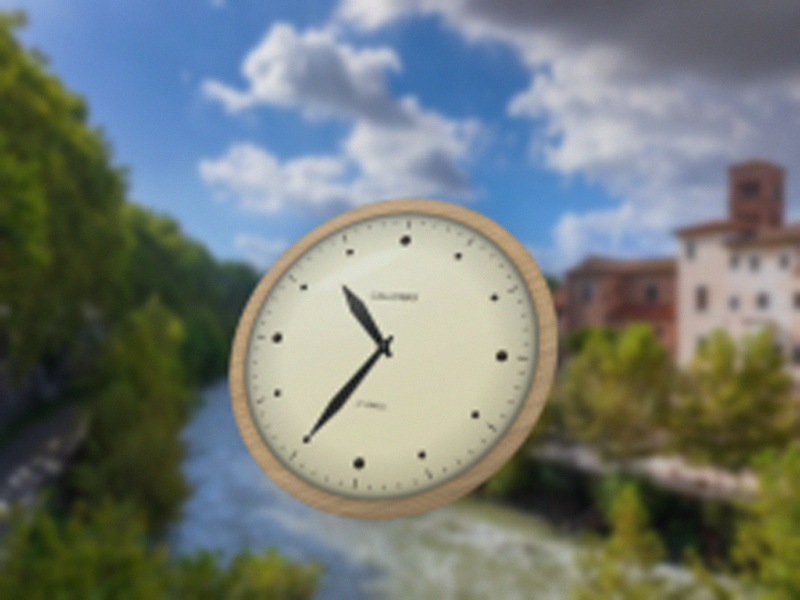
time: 10:35
